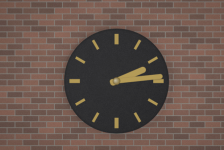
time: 2:14
